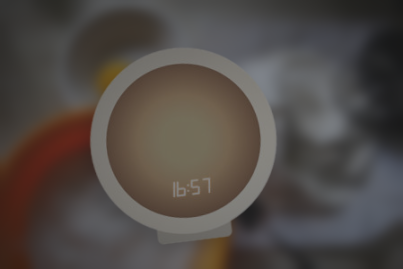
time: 16:57
